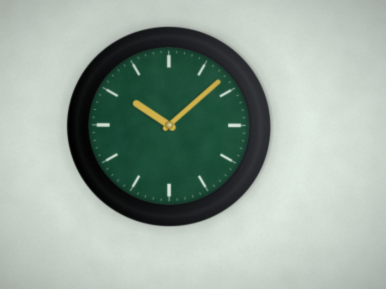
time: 10:08
